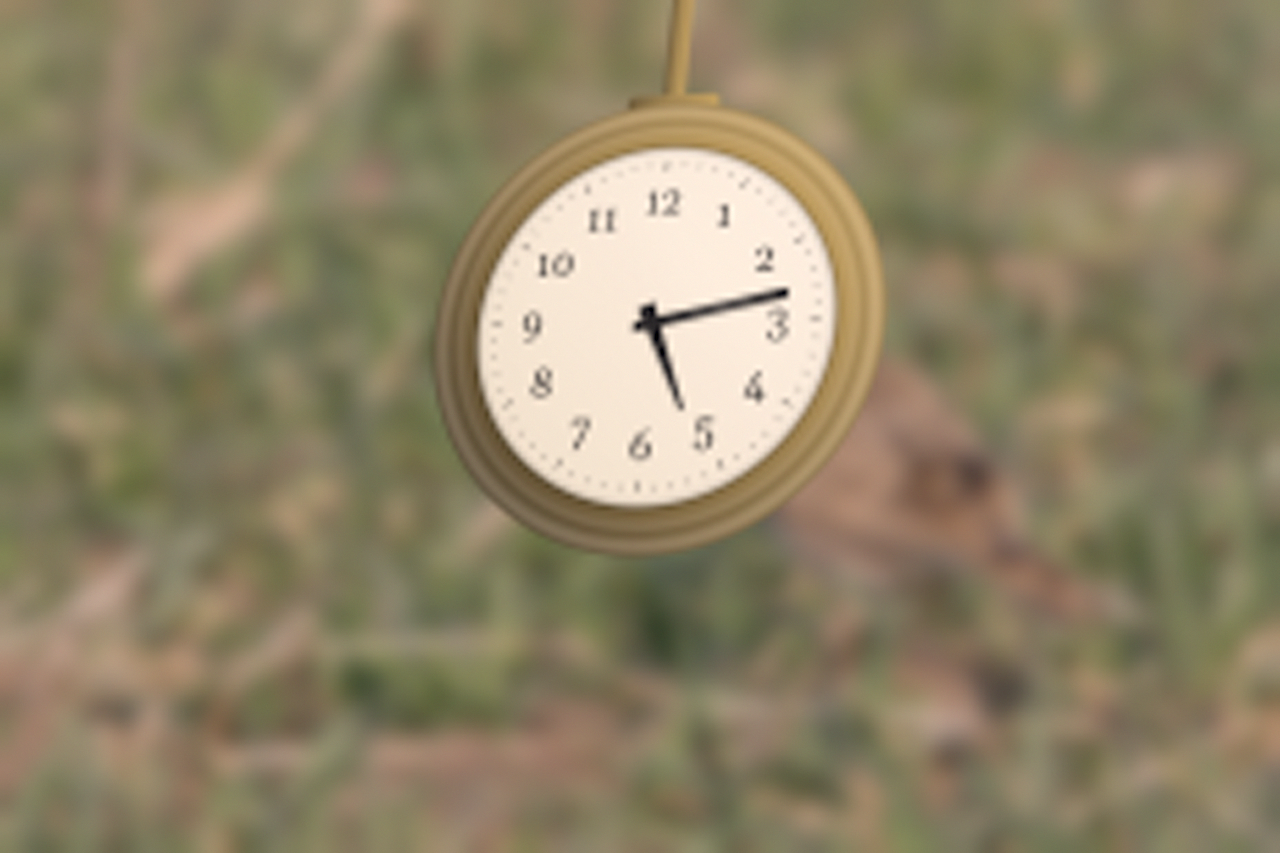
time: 5:13
